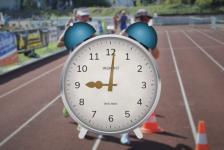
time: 9:01
